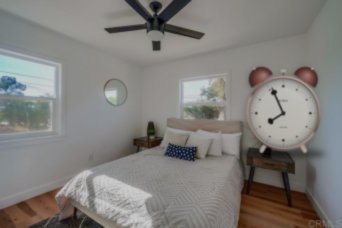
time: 7:56
